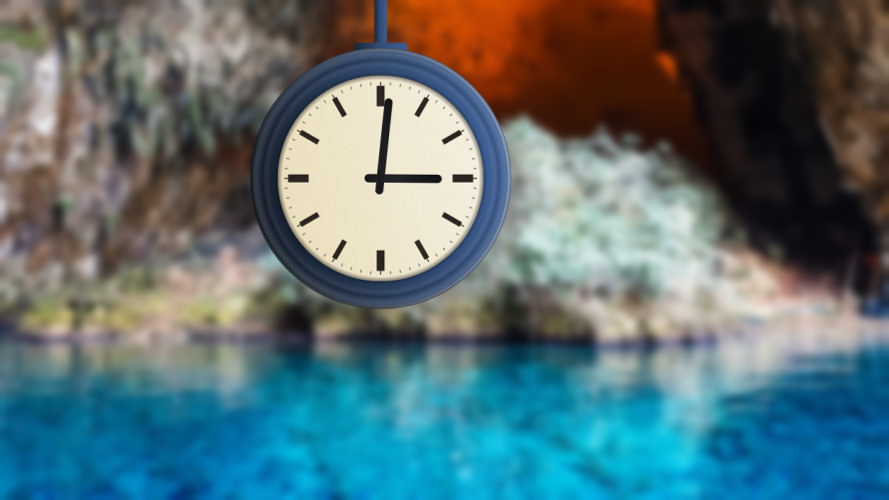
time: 3:01
